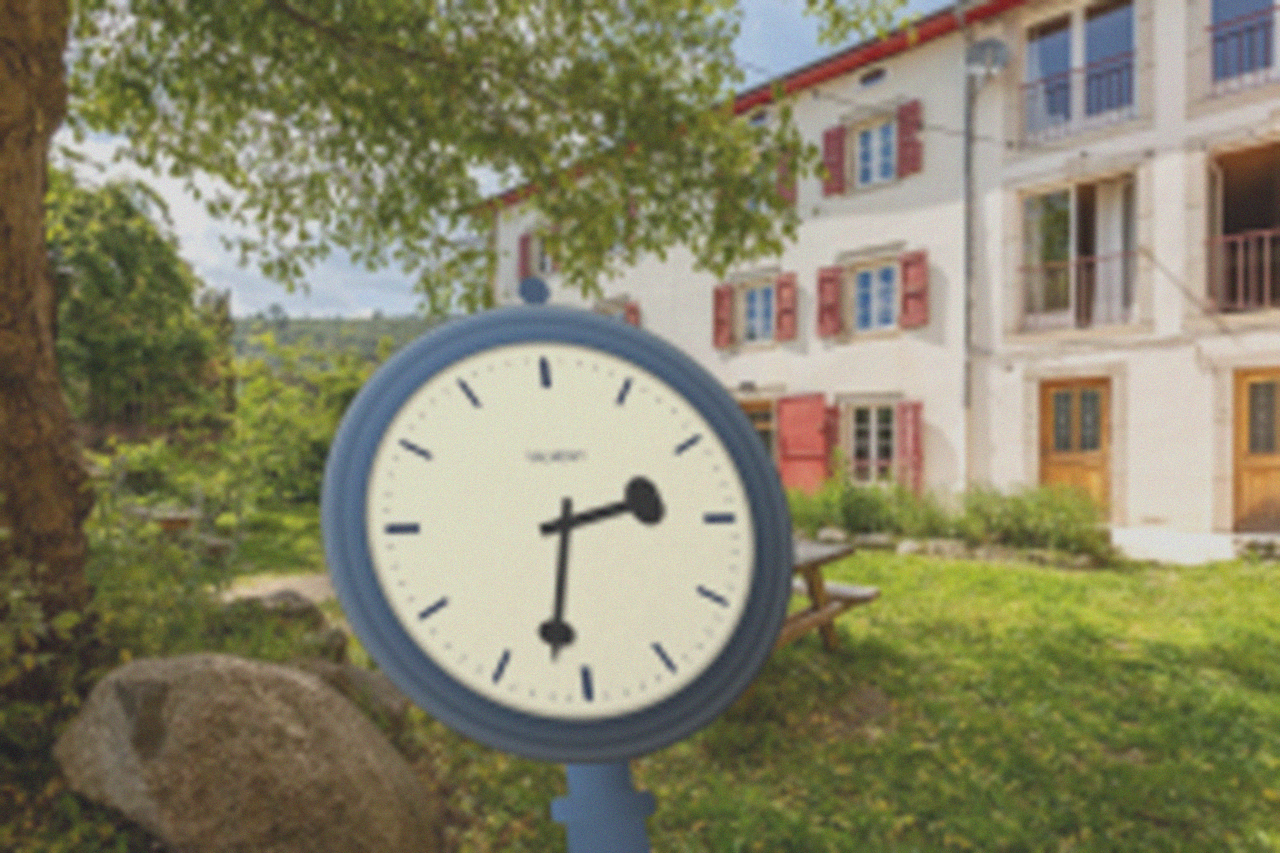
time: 2:32
